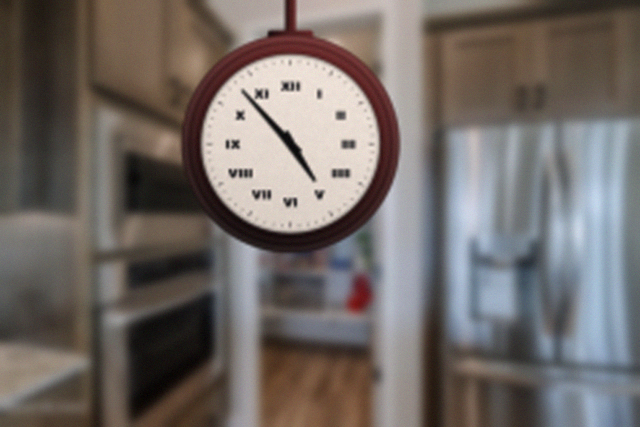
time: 4:53
